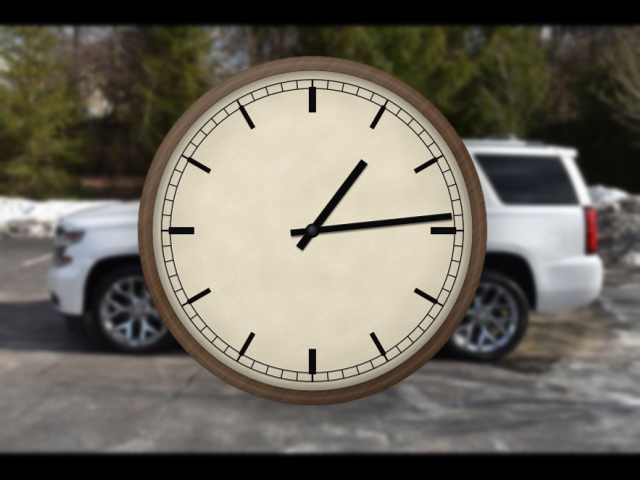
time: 1:14
